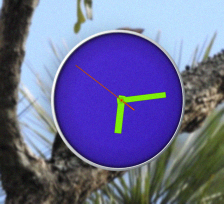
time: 6:13:51
